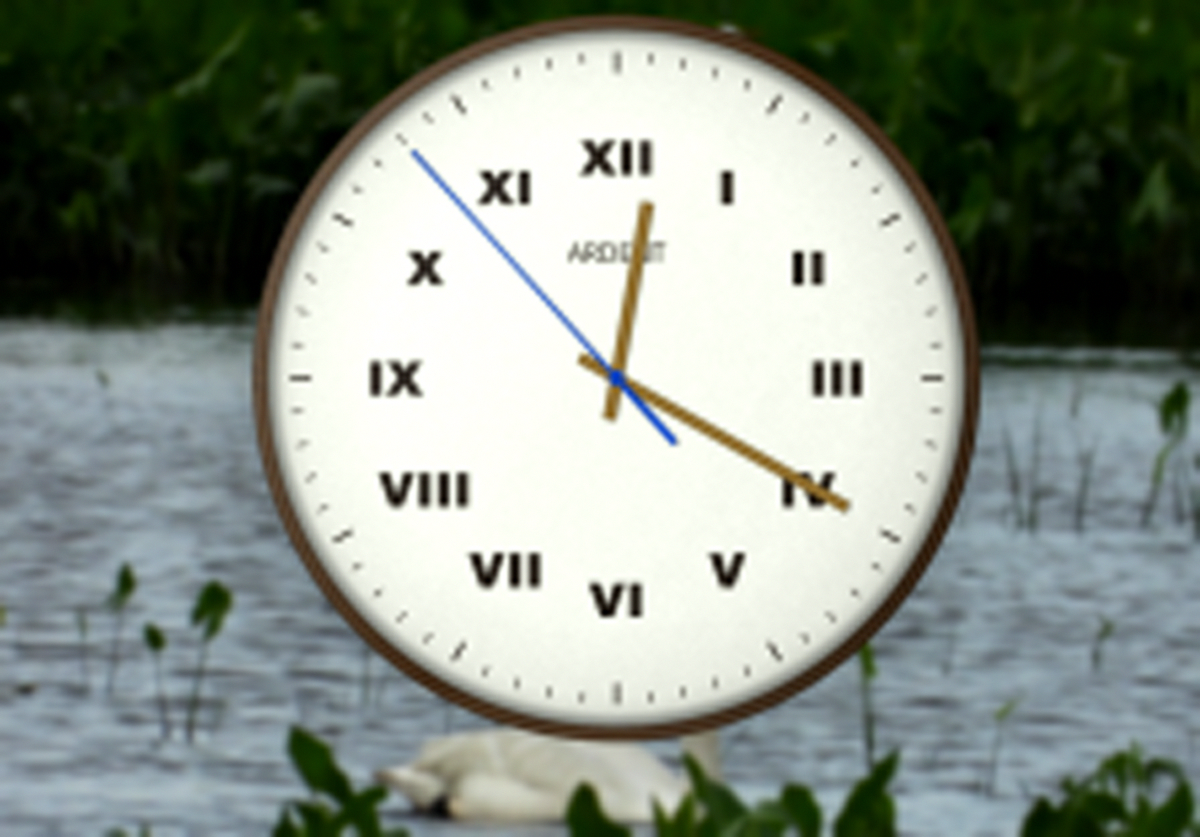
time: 12:19:53
